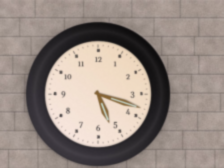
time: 5:18
